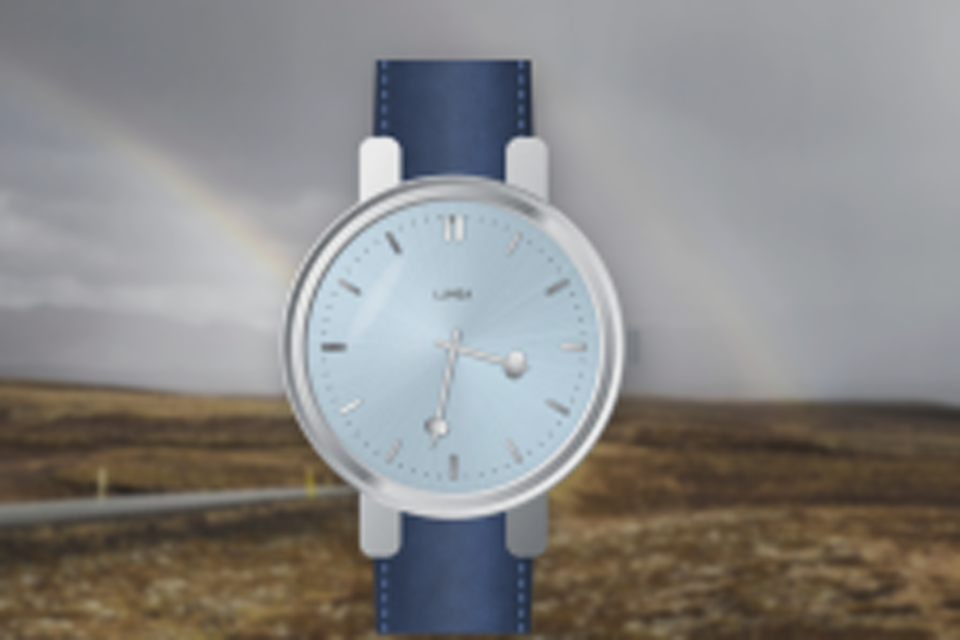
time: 3:32
